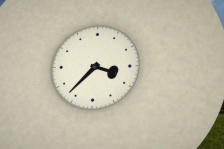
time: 3:37
